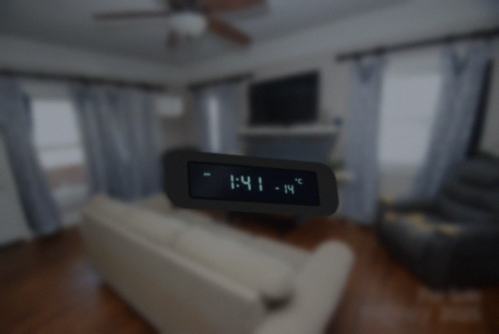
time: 1:41
